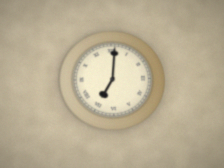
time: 7:01
